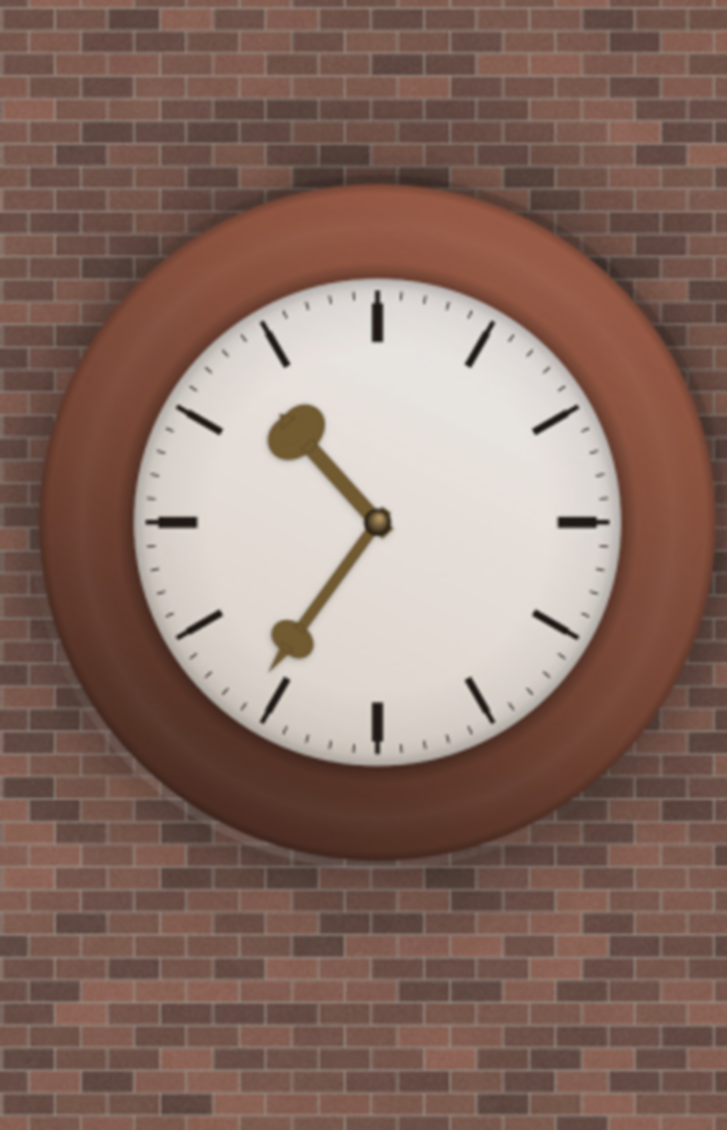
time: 10:36
